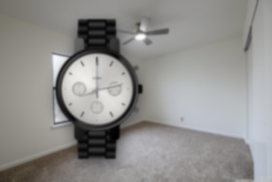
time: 8:13
